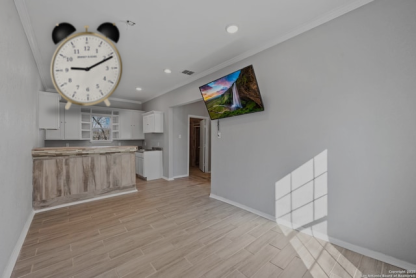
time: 9:11
